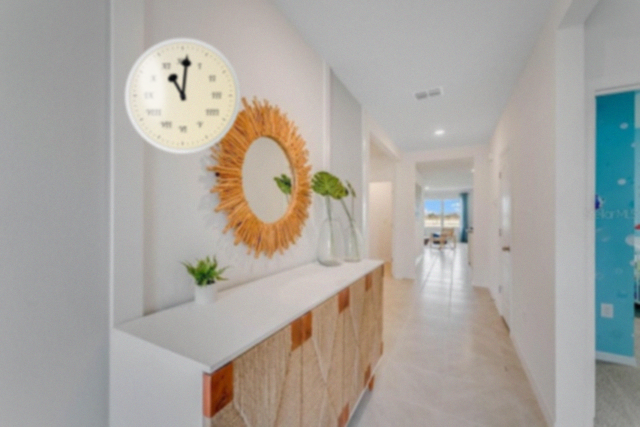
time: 11:01
